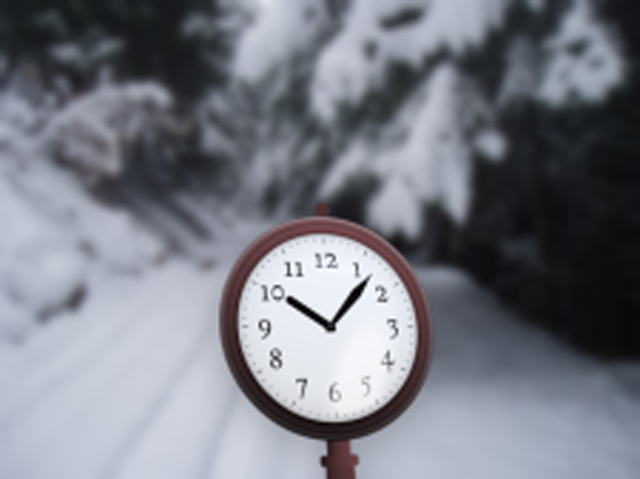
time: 10:07
